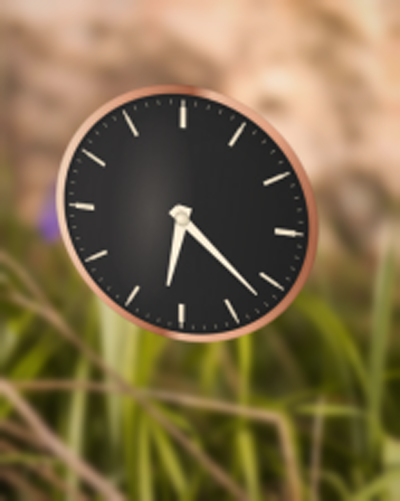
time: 6:22
